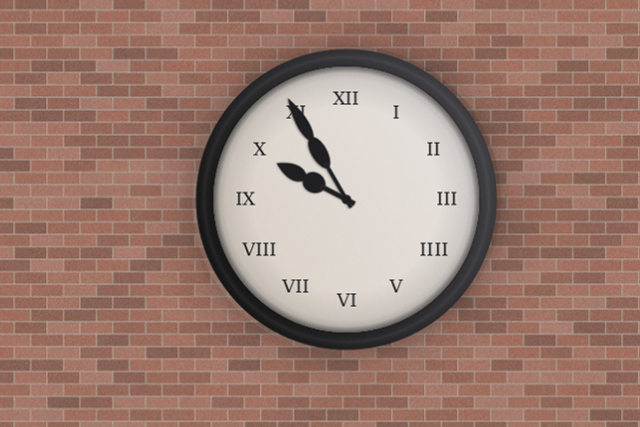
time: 9:55
